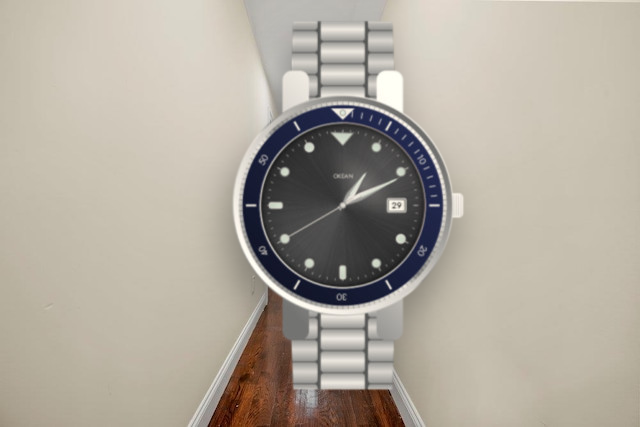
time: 1:10:40
